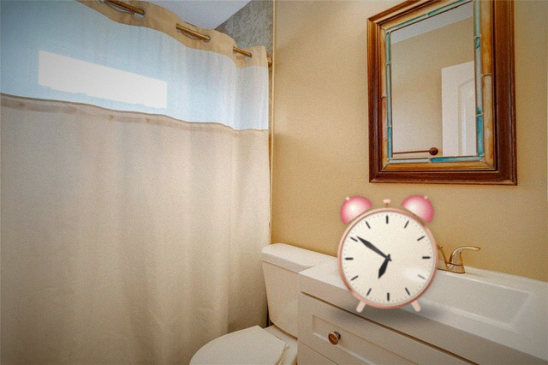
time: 6:51
